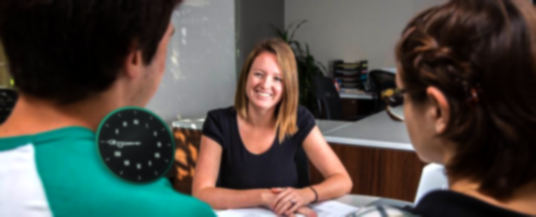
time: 8:45
